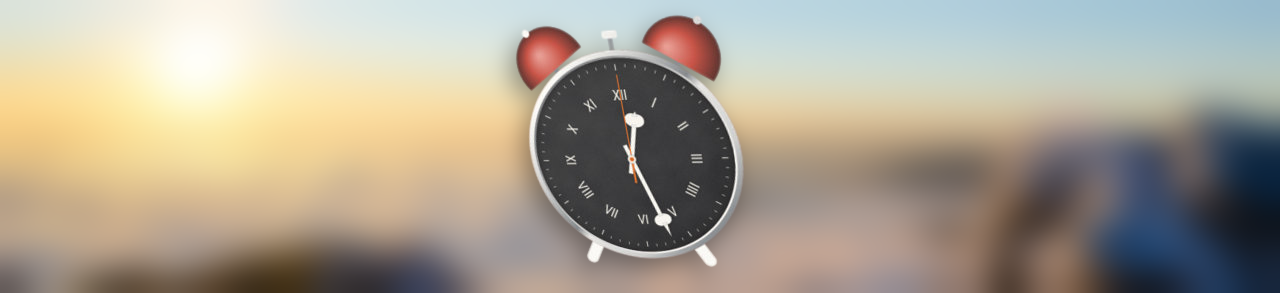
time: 12:27:00
